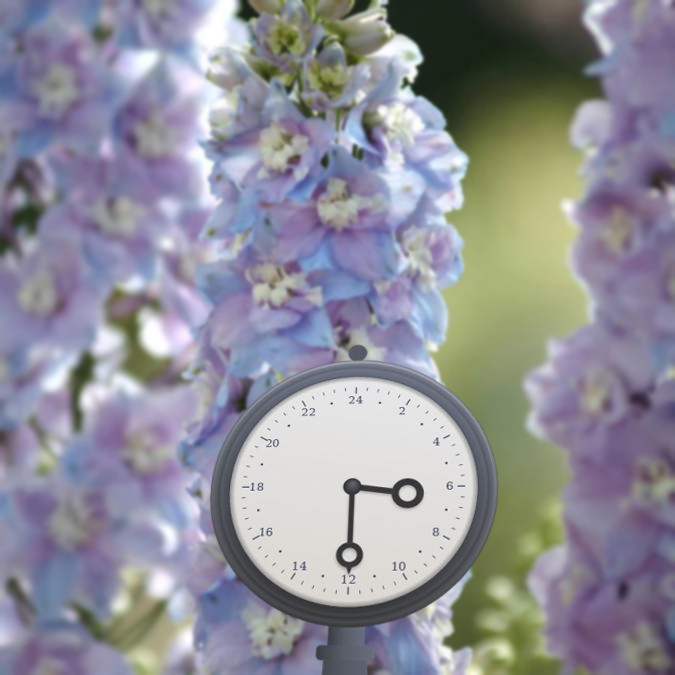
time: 6:30
